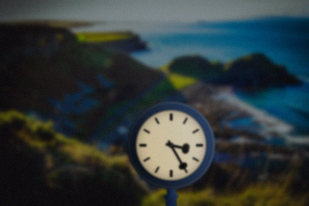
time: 3:25
